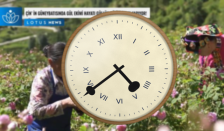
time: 4:39
